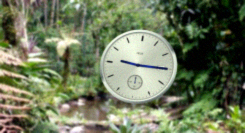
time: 9:15
